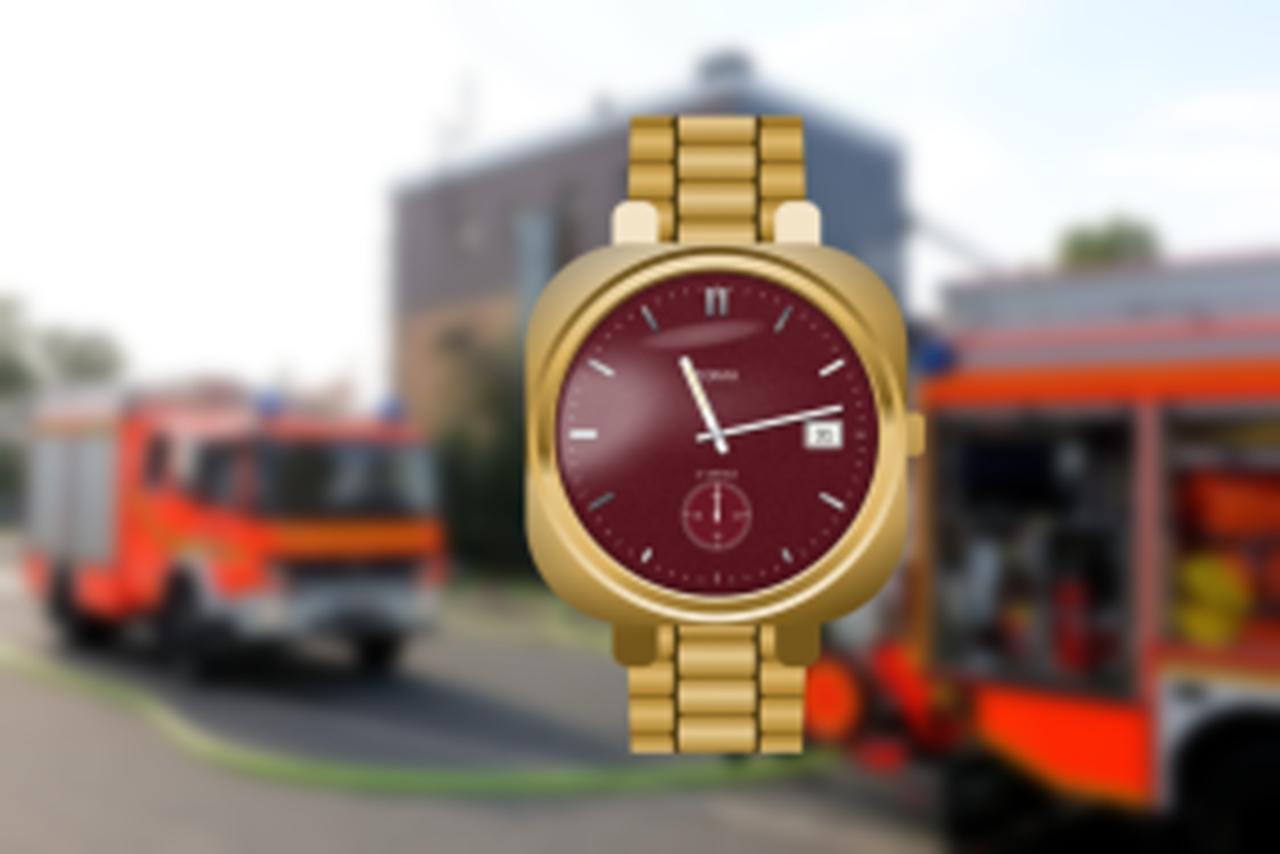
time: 11:13
